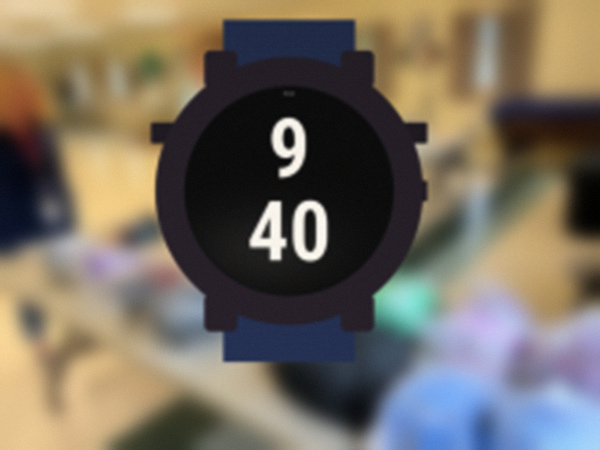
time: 9:40
